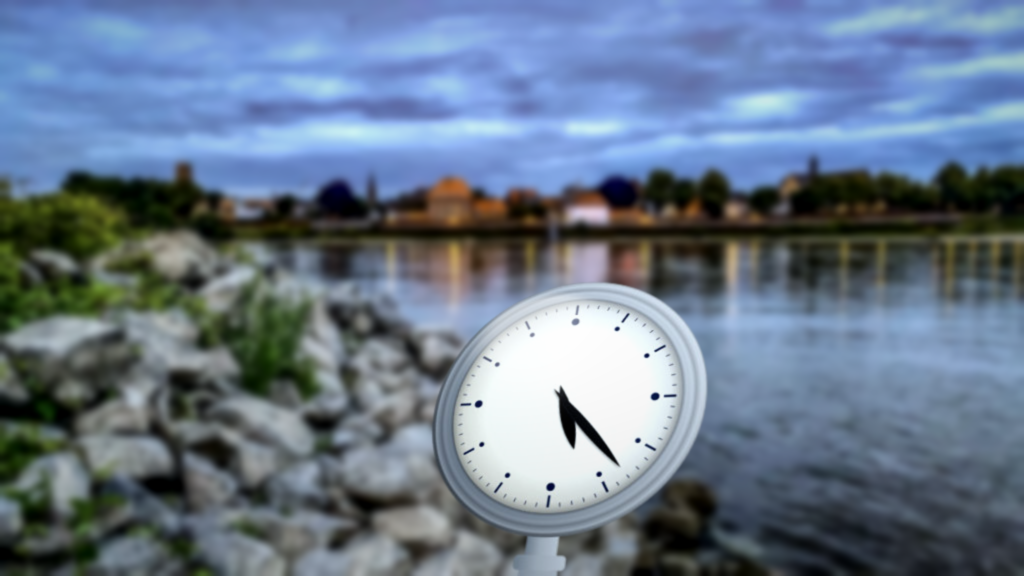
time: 5:23
